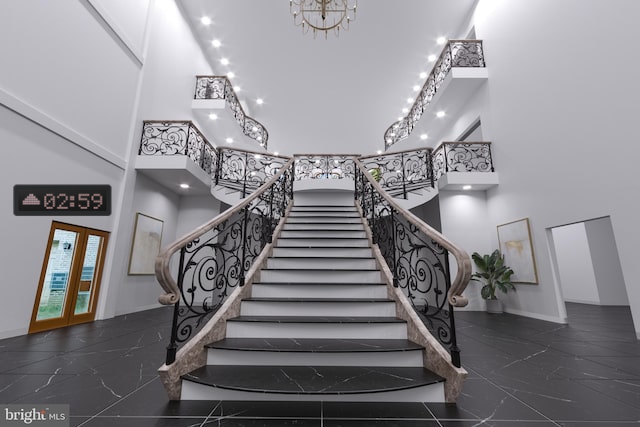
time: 2:59
